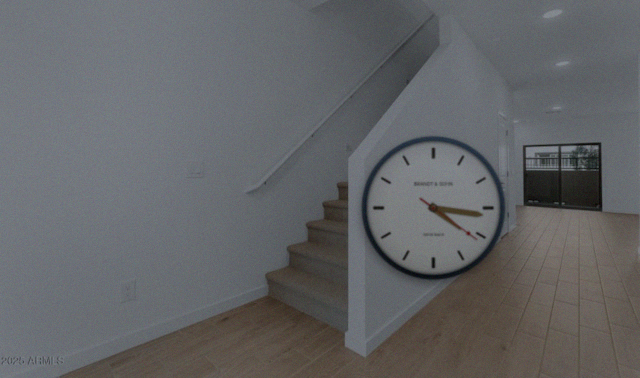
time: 4:16:21
